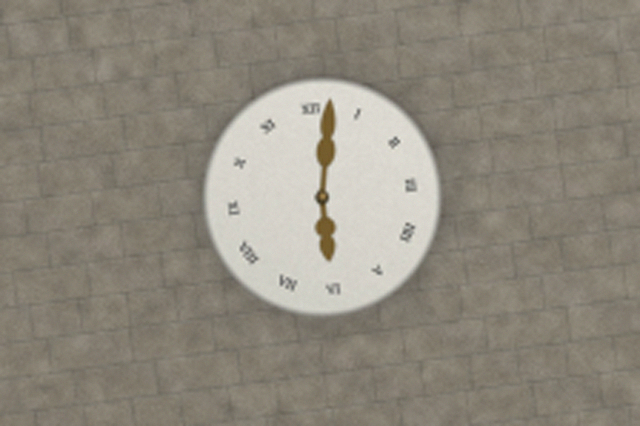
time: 6:02
